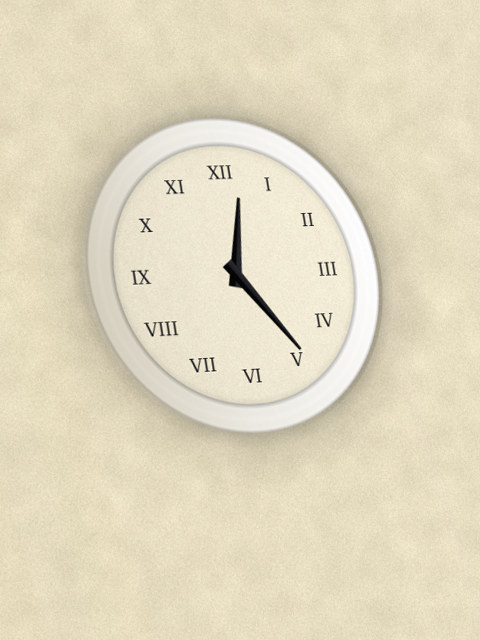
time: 12:24
